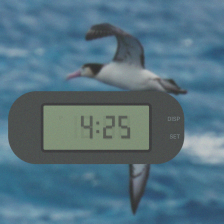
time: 4:25
